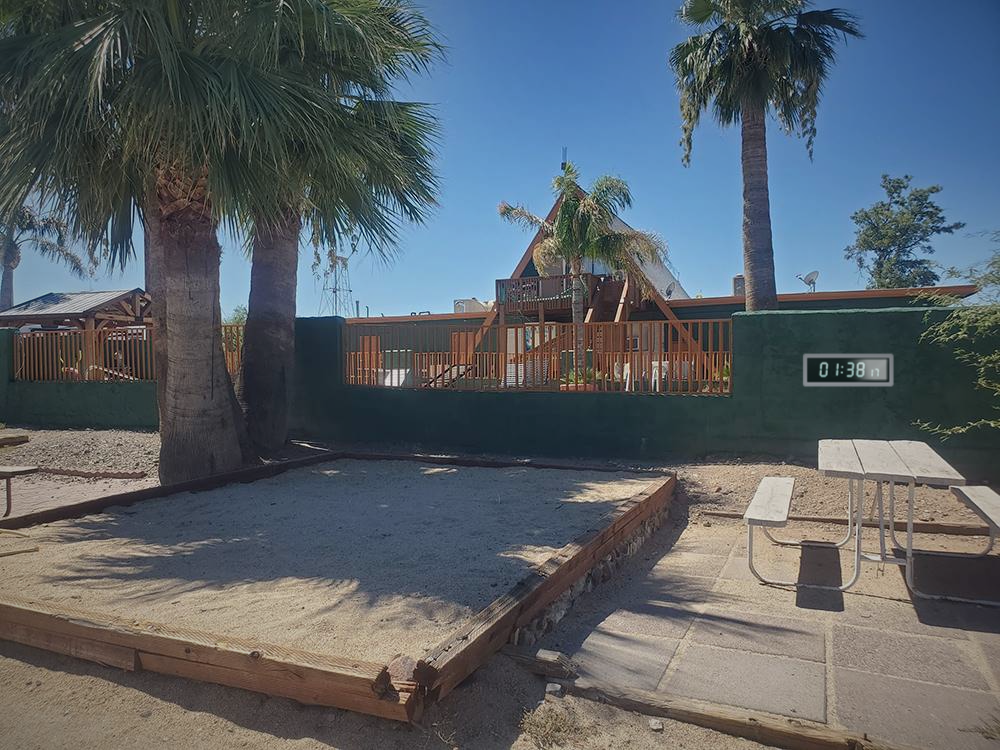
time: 1:38
